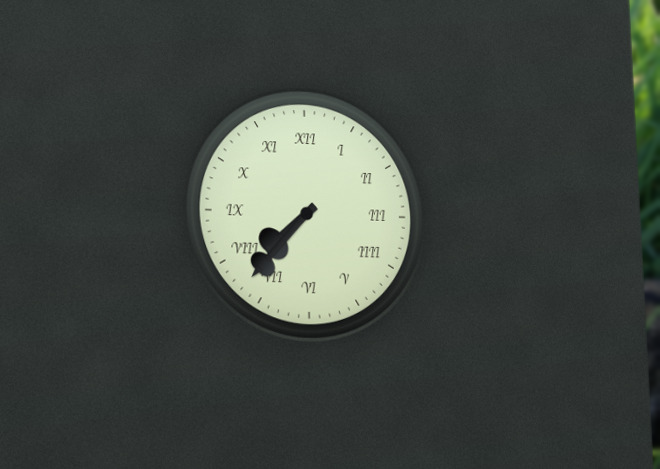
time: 7:37
